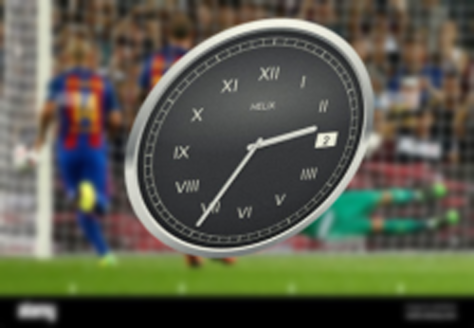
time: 2:35
